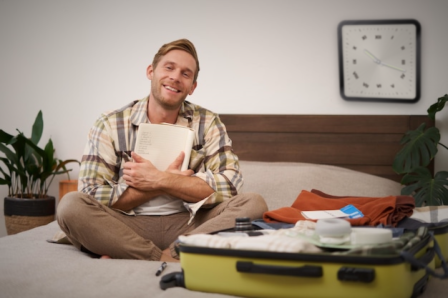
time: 10:18
